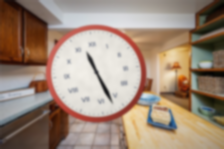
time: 11:27
